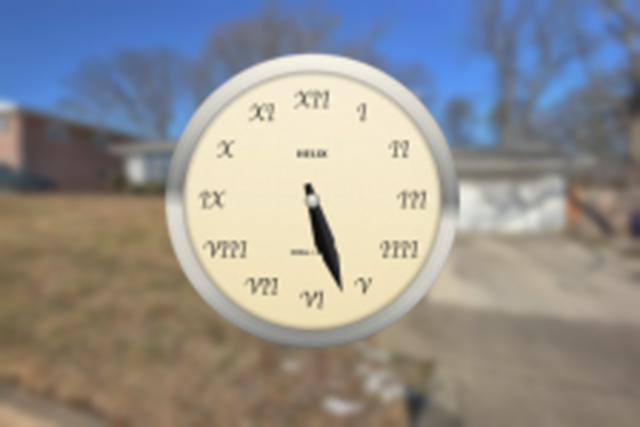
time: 5:27
